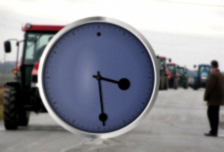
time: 3:29
